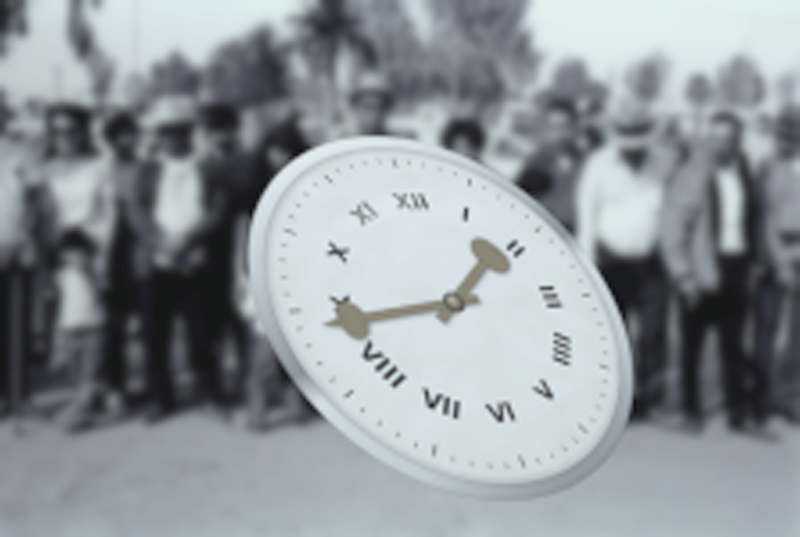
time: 1:44
